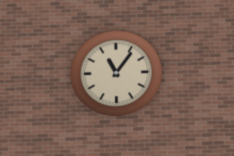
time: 11:06
